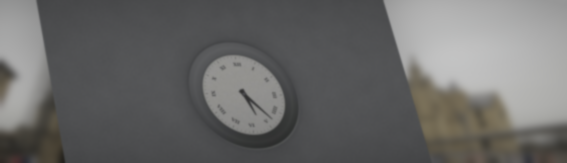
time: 5:23
